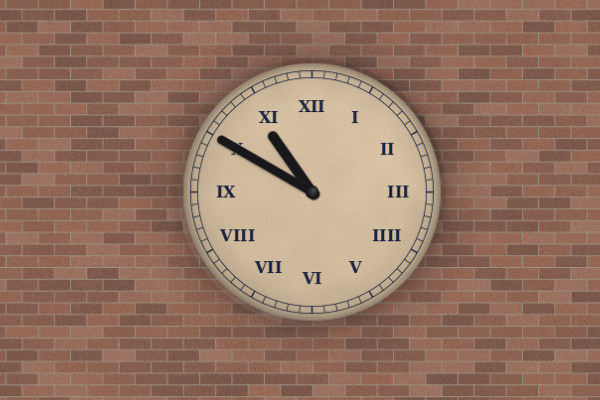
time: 10:50
